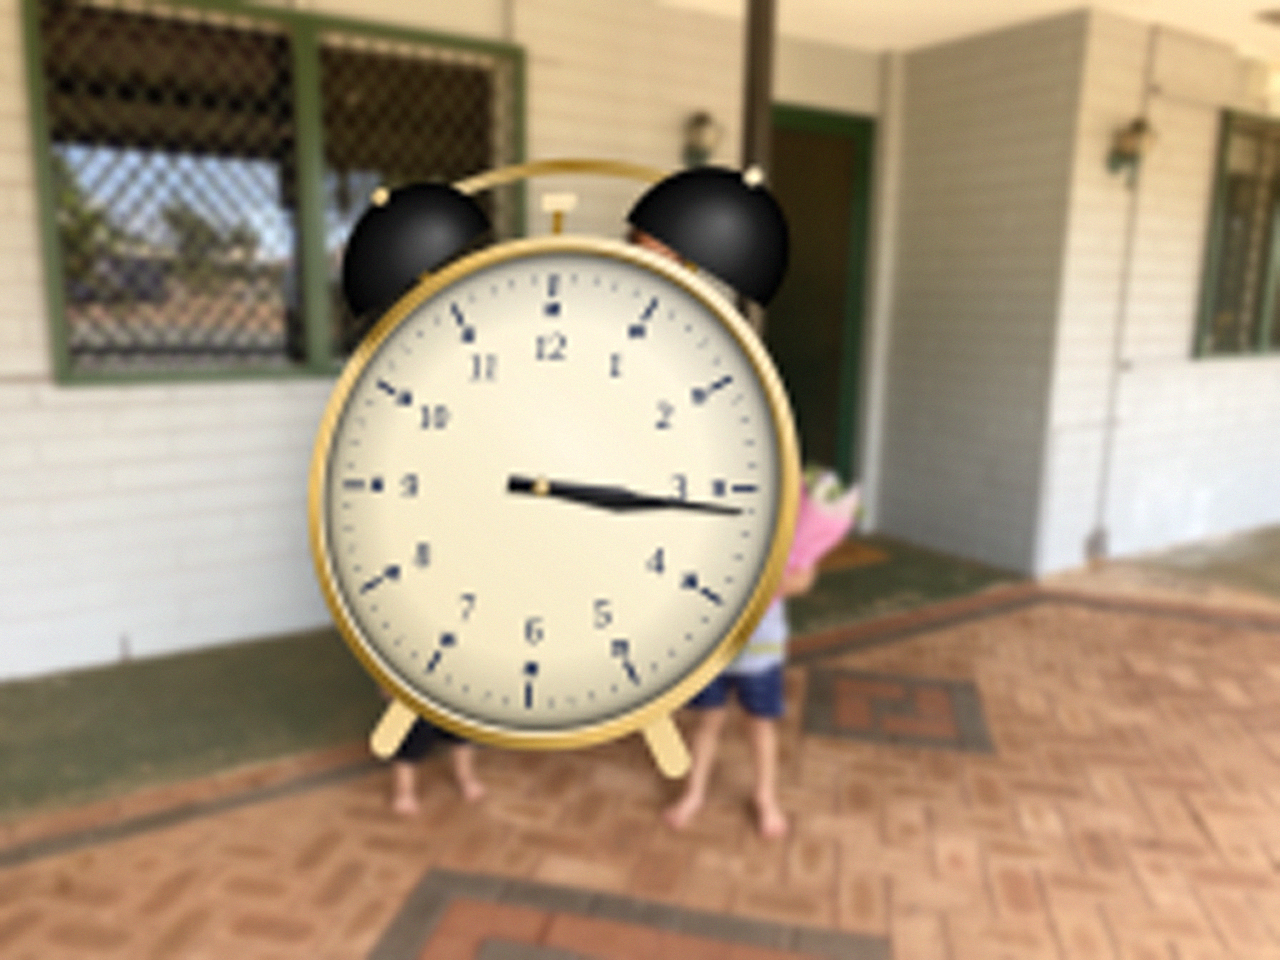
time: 3:16
